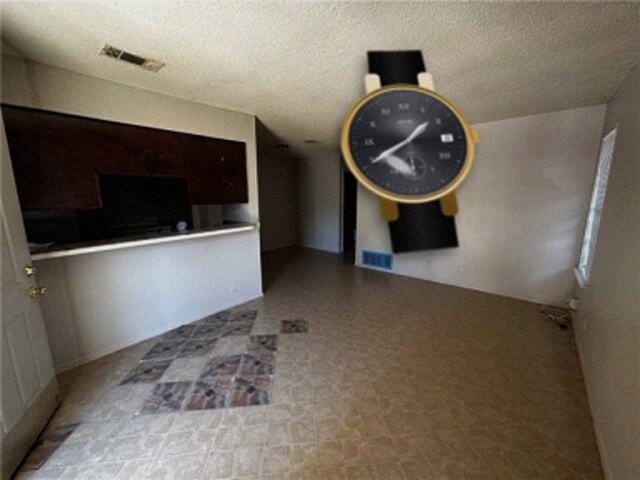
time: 1:40
